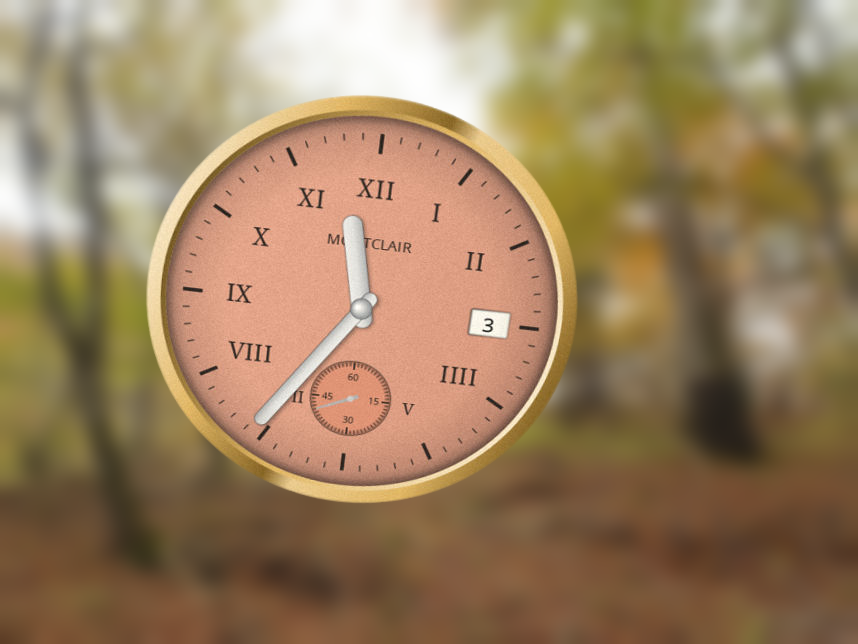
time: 11:35:41
